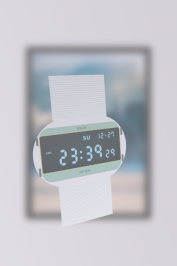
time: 23:39:29
